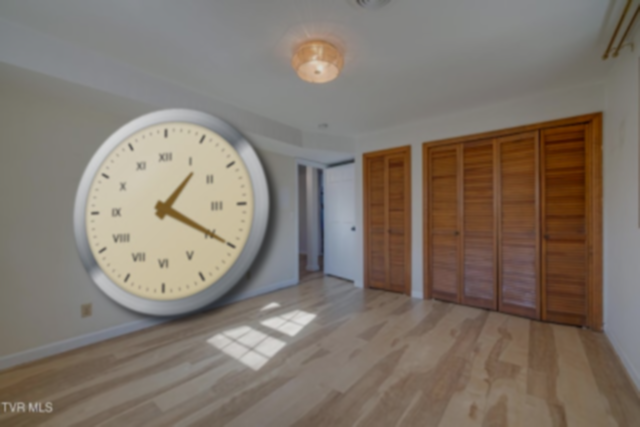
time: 1:20
